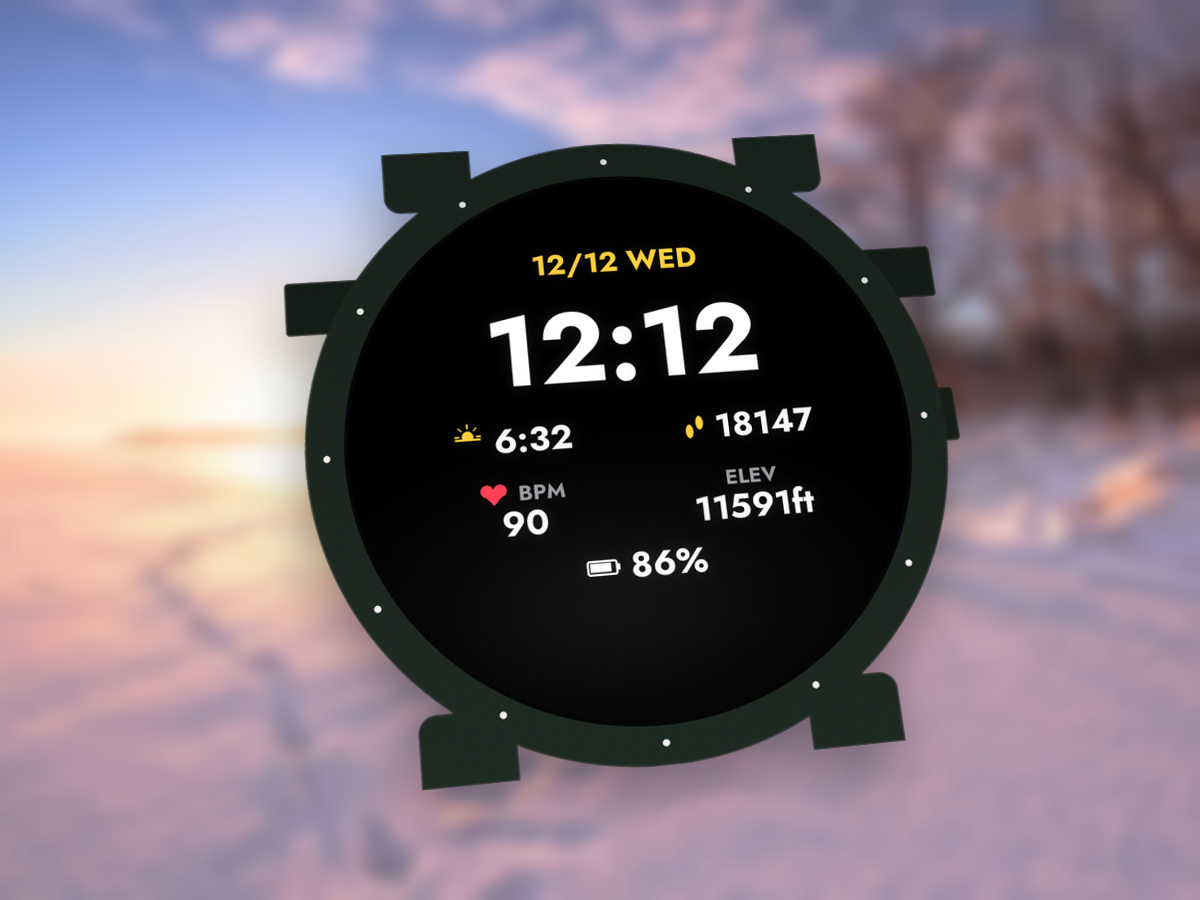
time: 12:12
